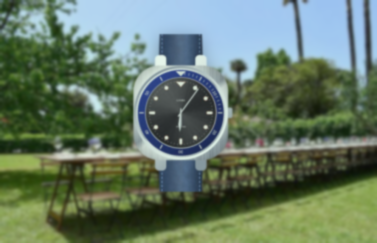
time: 6:06
